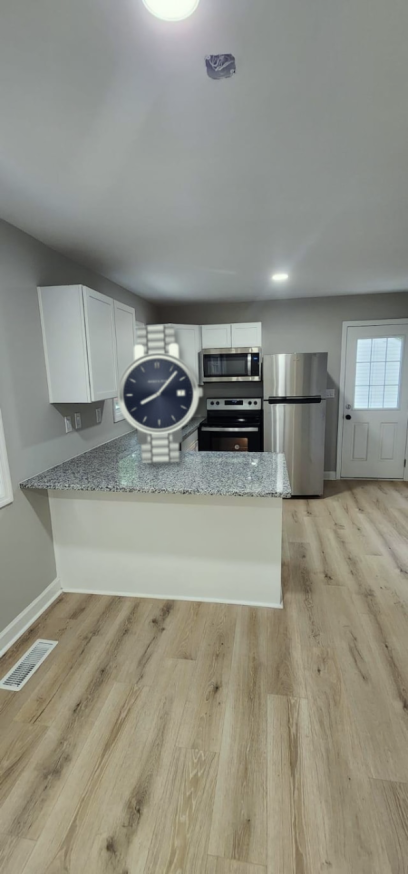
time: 8:07
